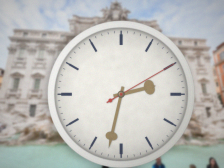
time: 2:32:10
